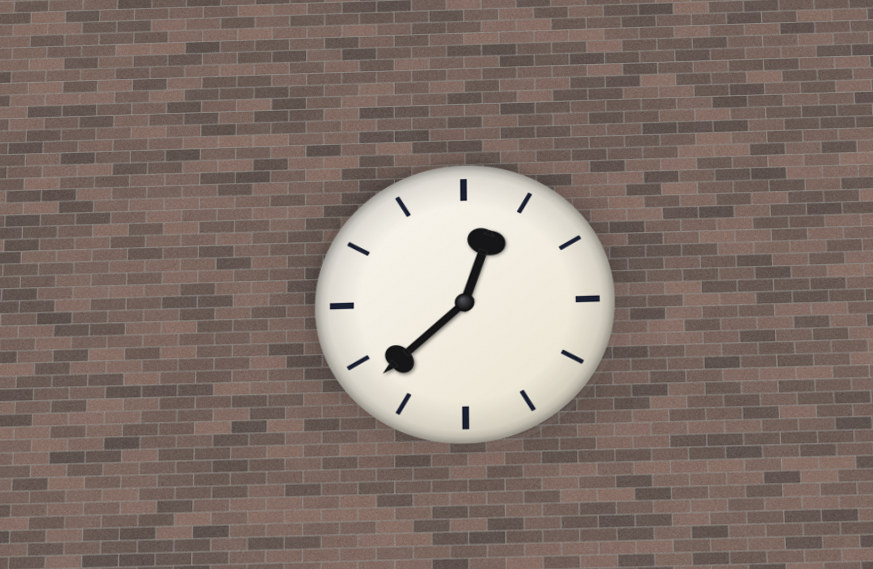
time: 12:38
